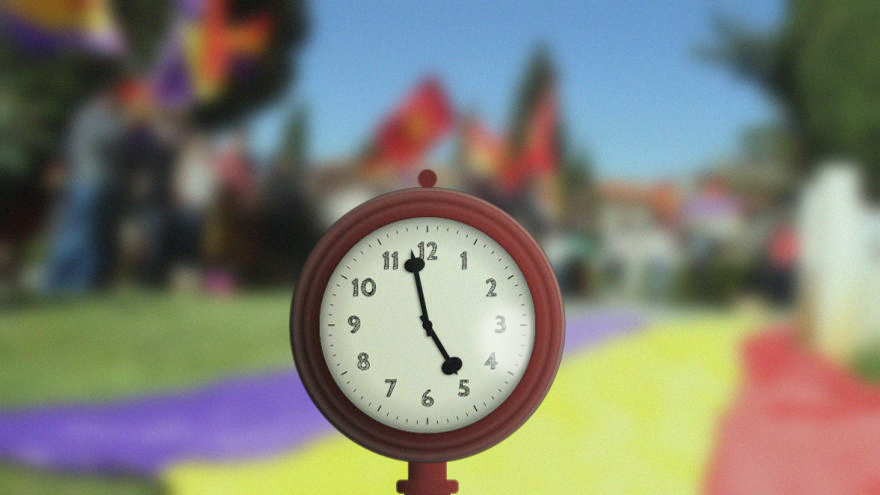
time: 4:58
